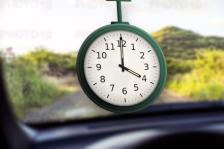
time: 4:00
